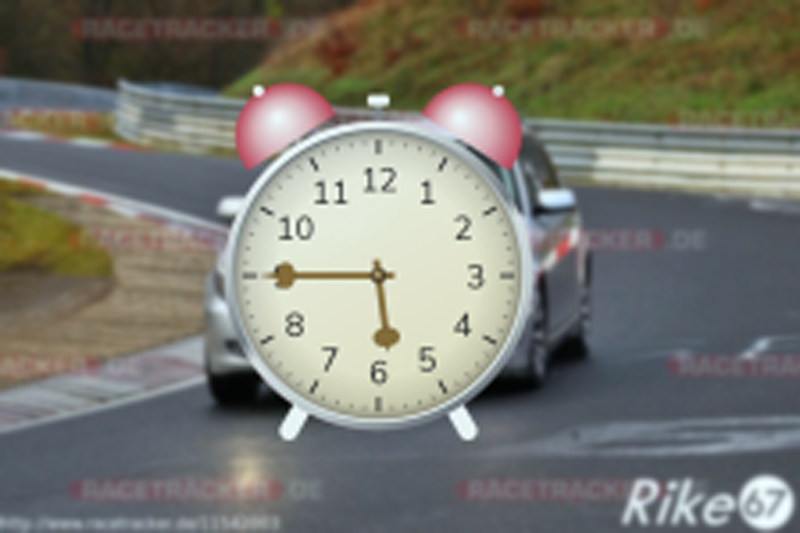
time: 5:45
